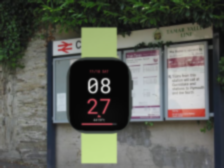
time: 8:27
